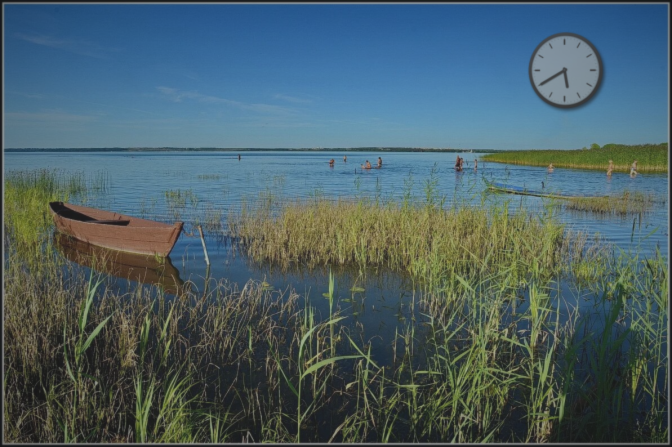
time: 5:40
